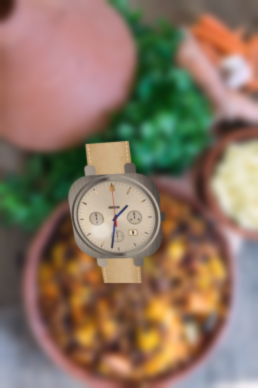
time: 1:32
